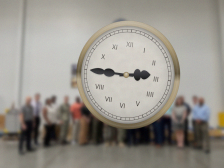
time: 2:45
